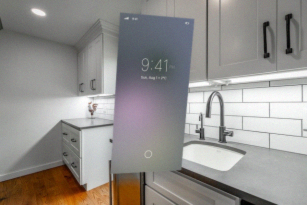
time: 9:41
